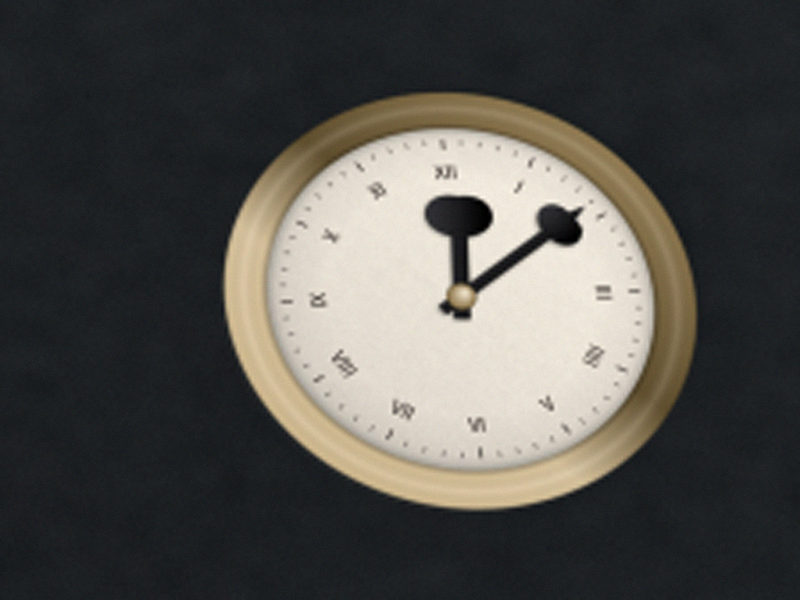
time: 12:09
